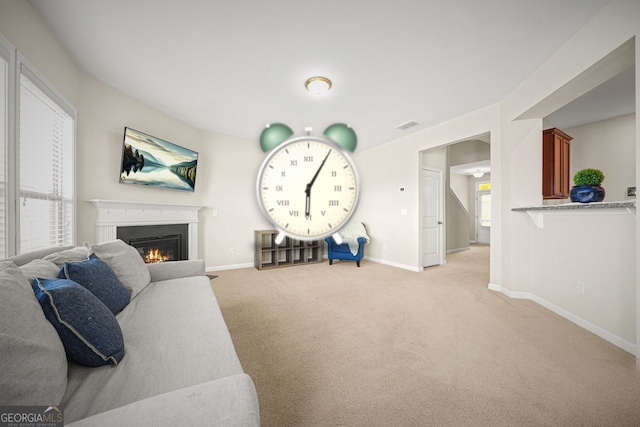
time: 6:05
